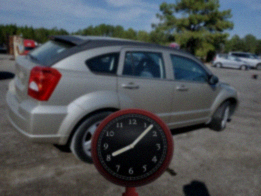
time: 8:07
